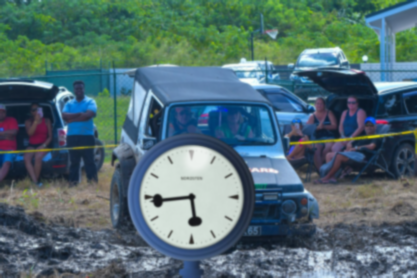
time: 5:44
